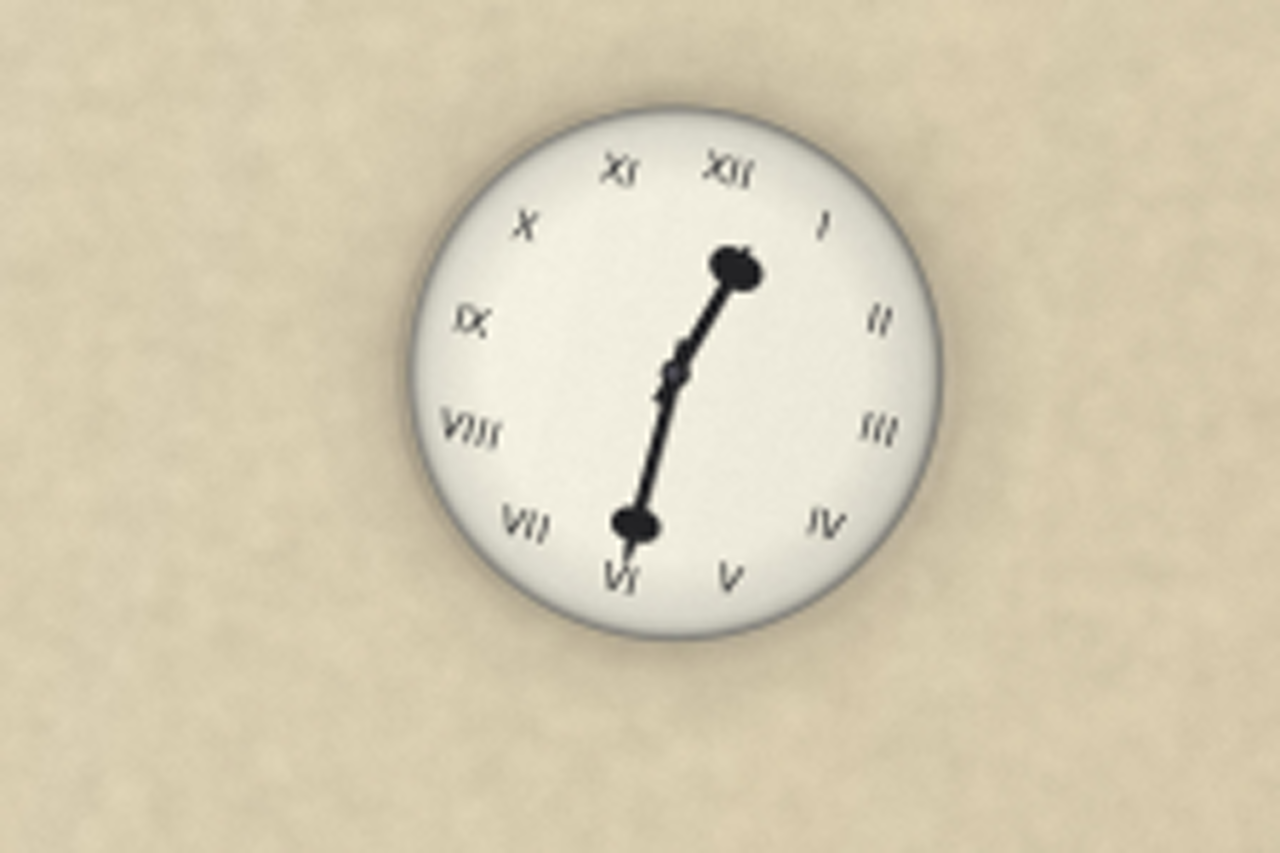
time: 12:30
